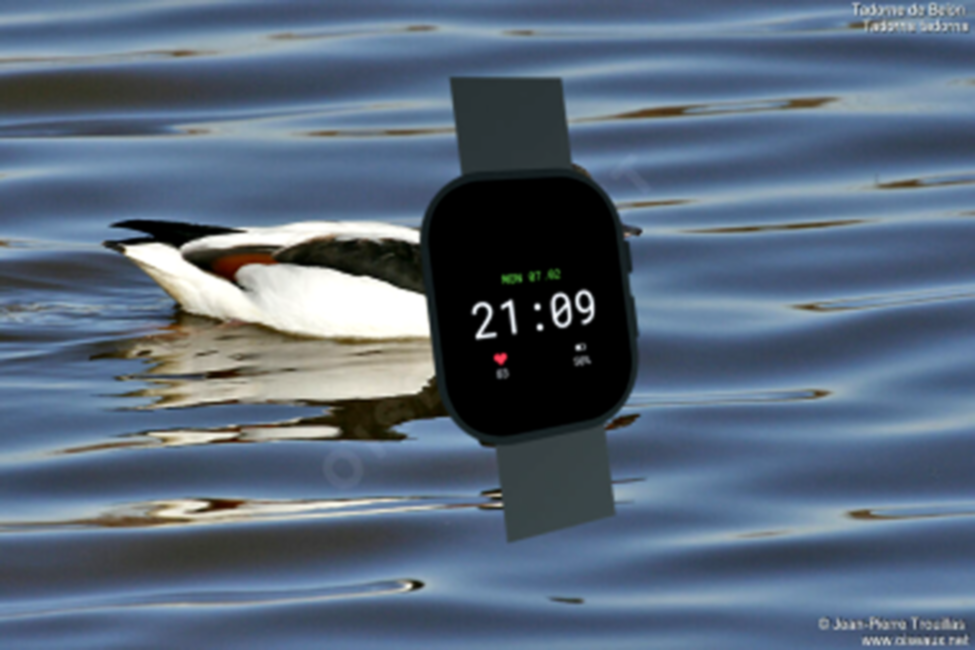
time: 21:09
